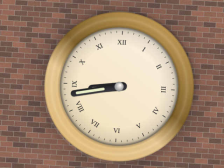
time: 8:43
